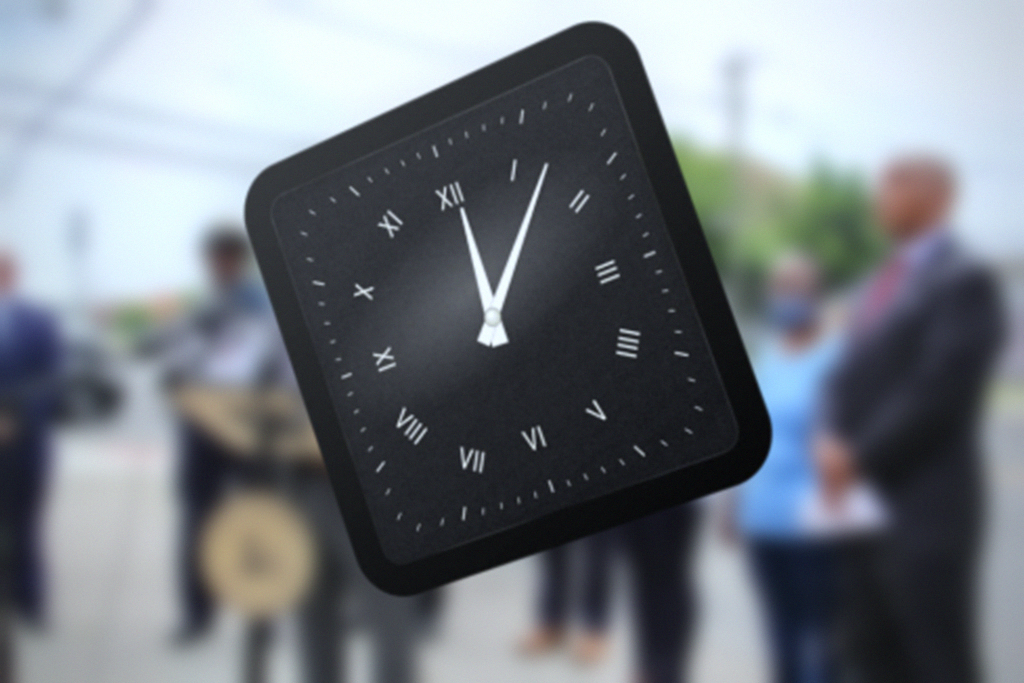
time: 12:07
